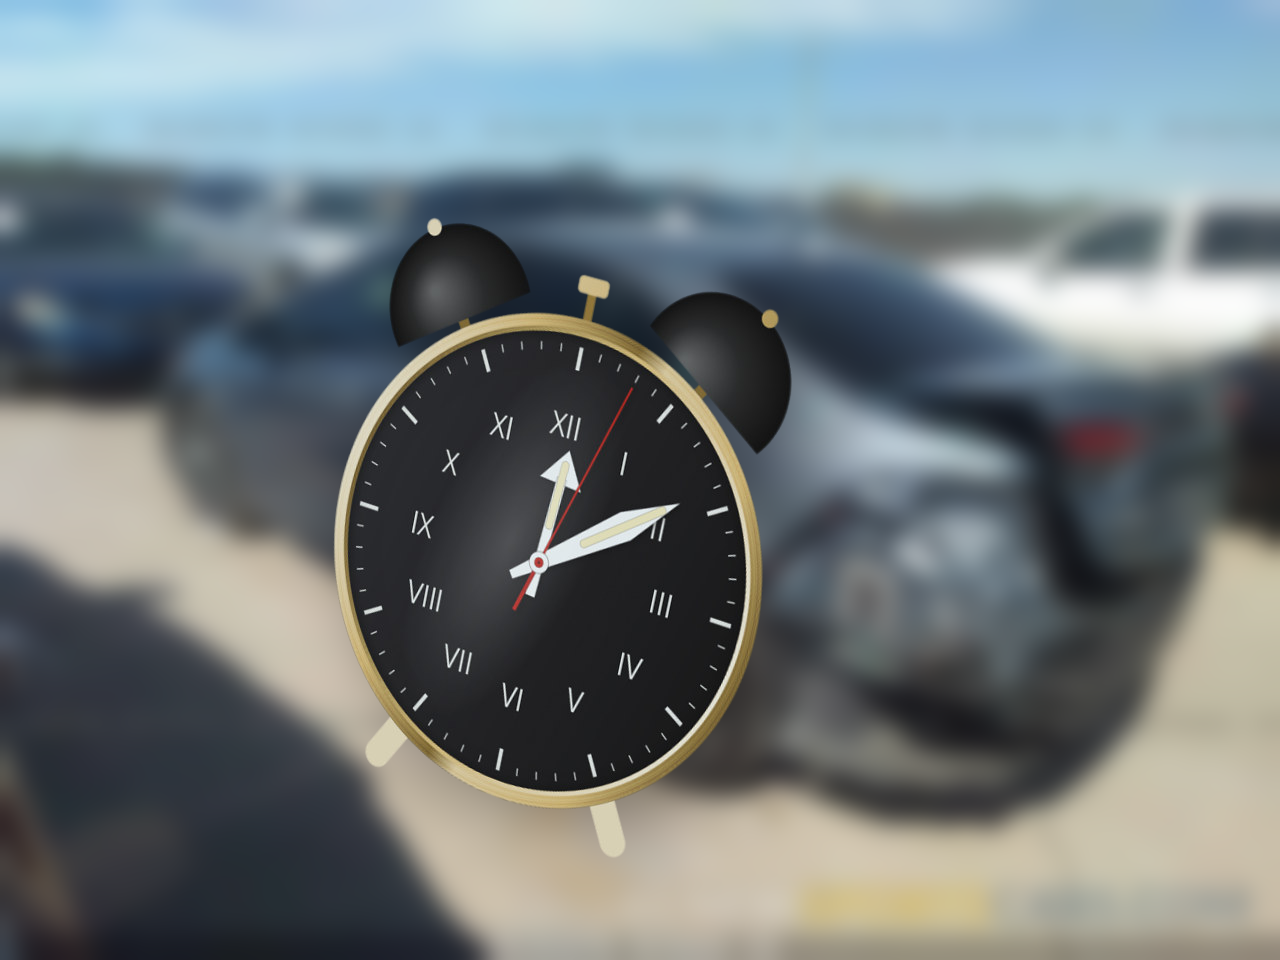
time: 12:09:03
